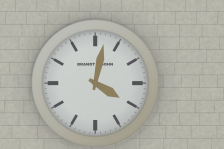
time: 4:02
